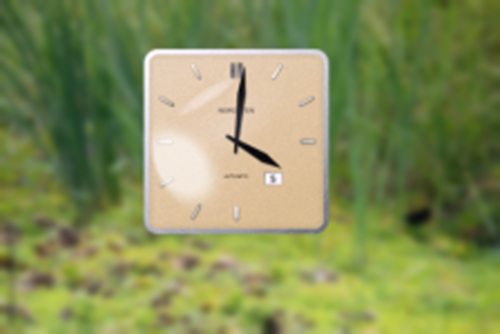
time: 4:01
